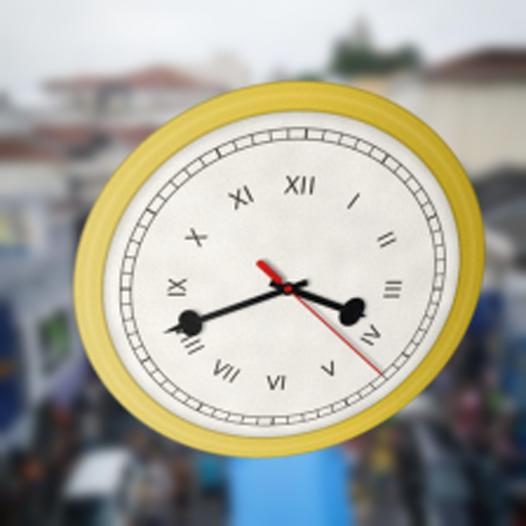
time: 3:41:22
